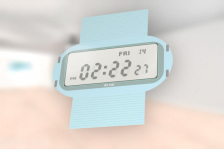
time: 2:22:27
